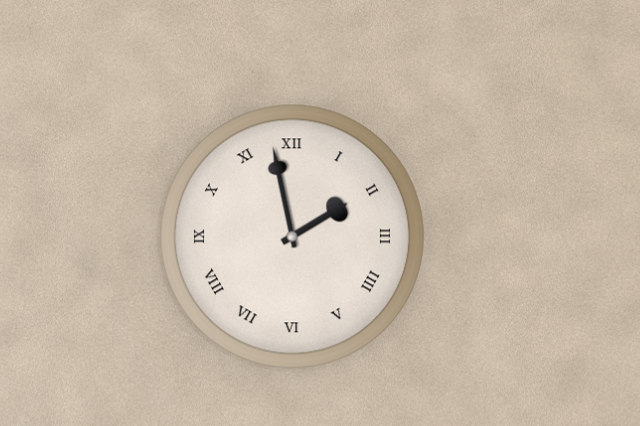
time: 1:58
